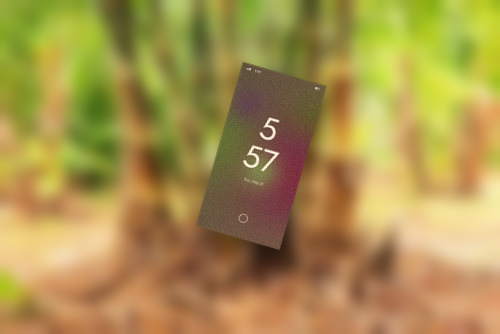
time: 5:57
